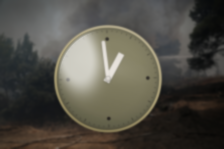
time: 12:59
